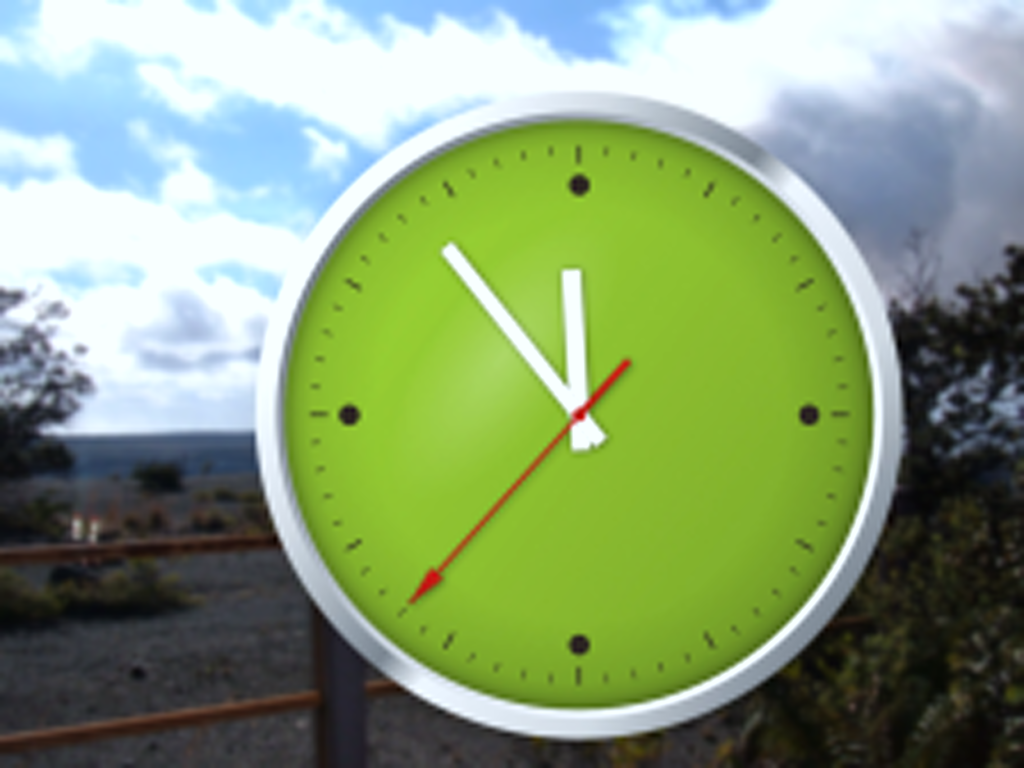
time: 11:53:37
